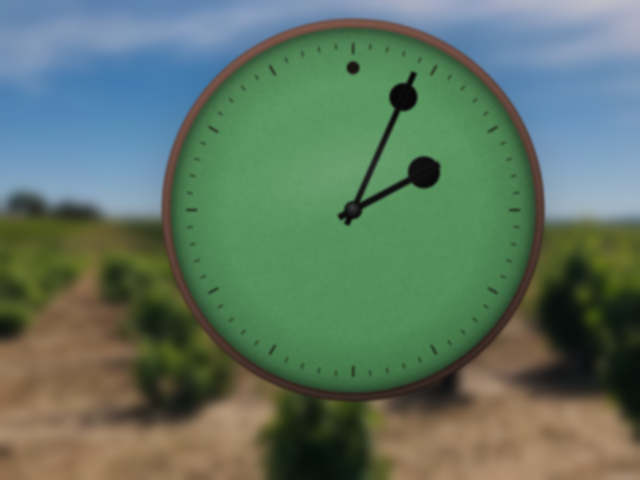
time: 2:04
